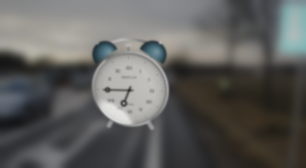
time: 6:45
